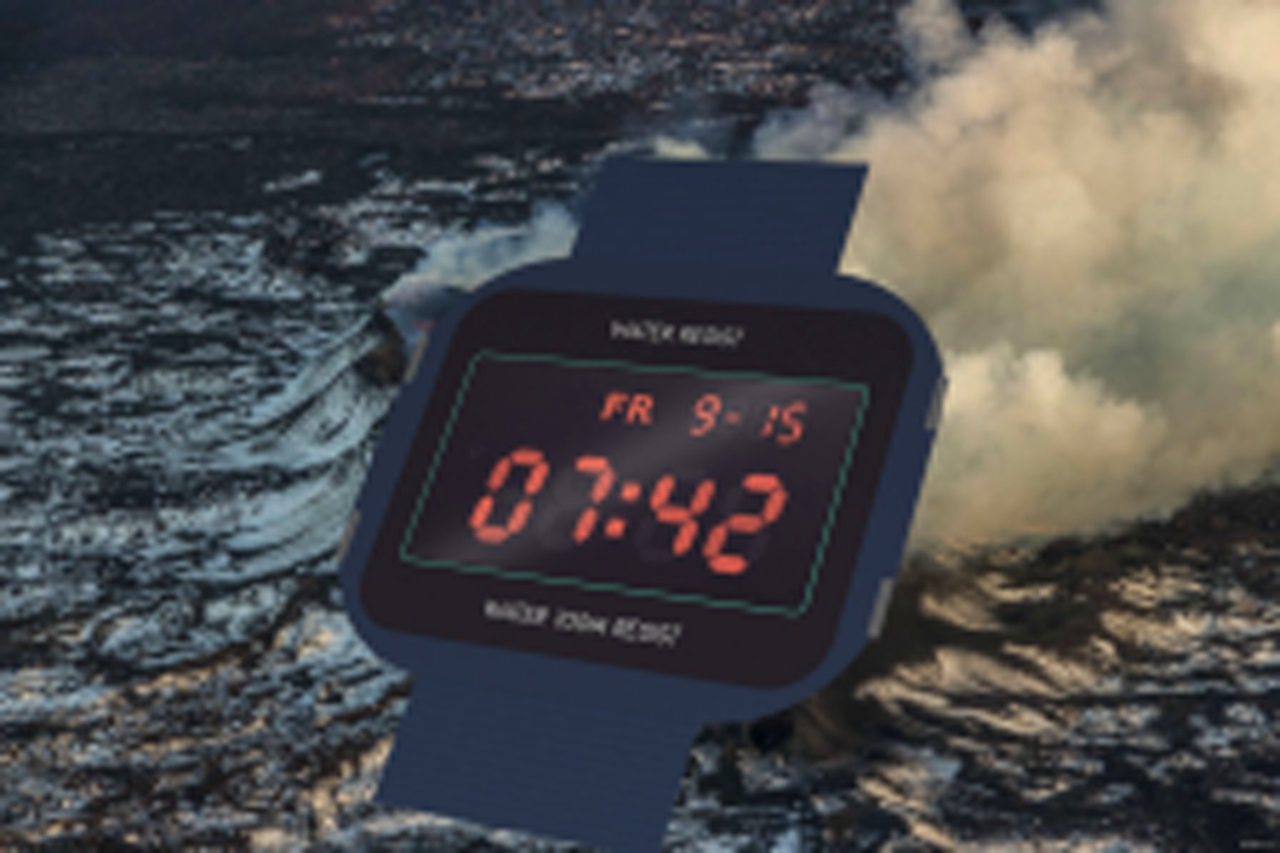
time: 7:42
